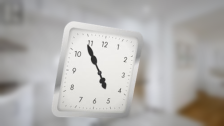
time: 4:54
